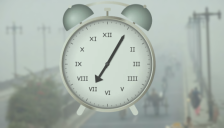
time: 7:05
